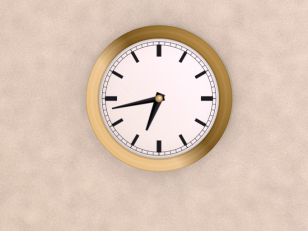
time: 6:43
